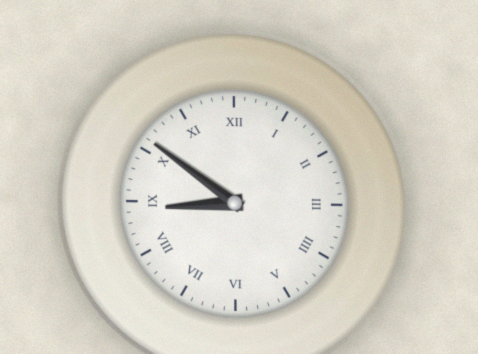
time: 8:51
